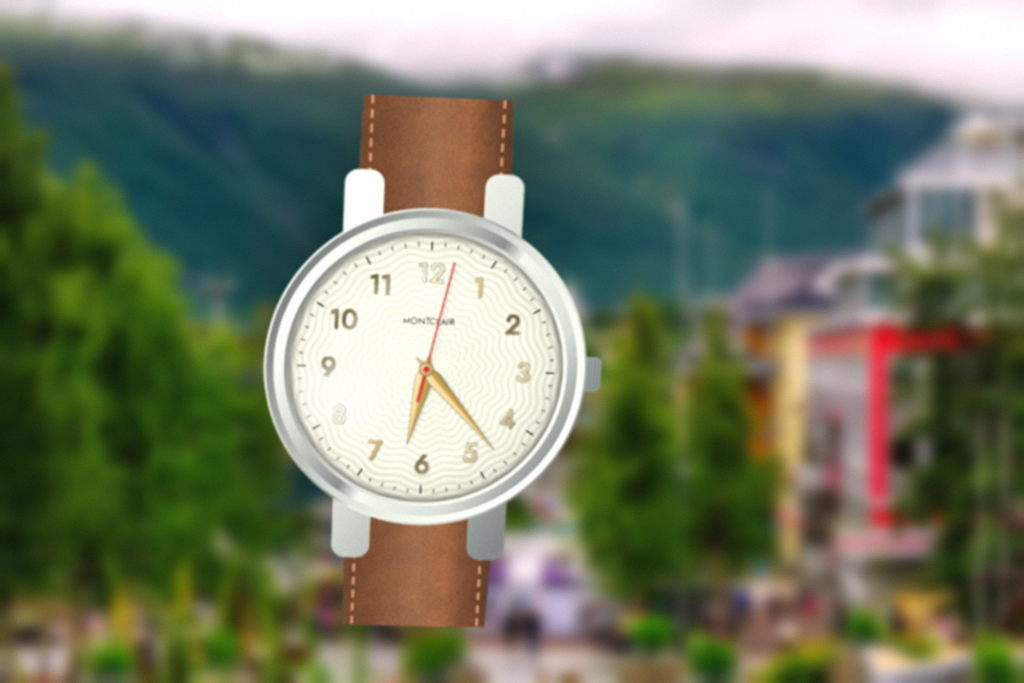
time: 6:23:02
